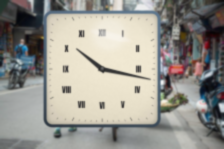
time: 10:17
